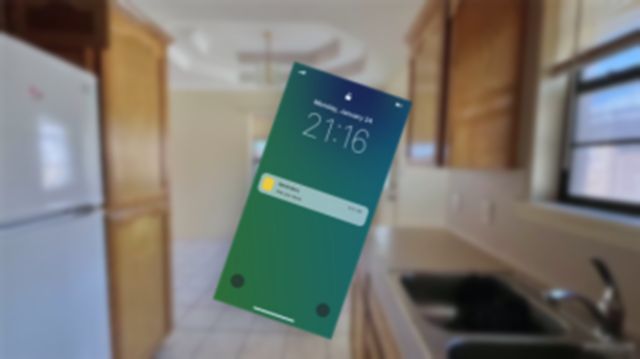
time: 21:16
